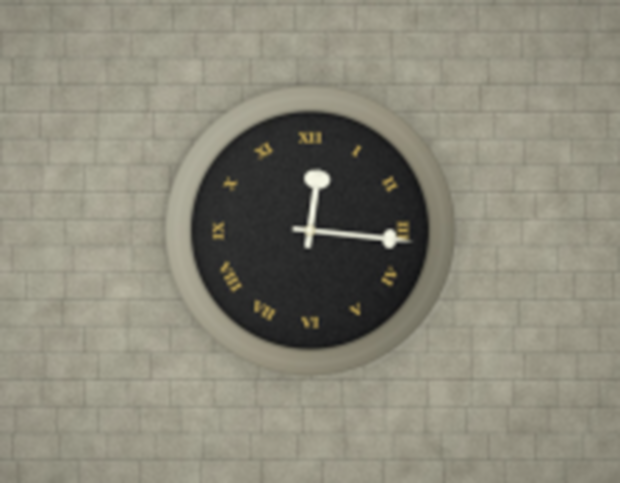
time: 12:16
